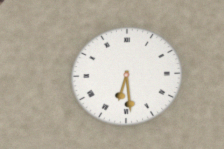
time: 6:29
